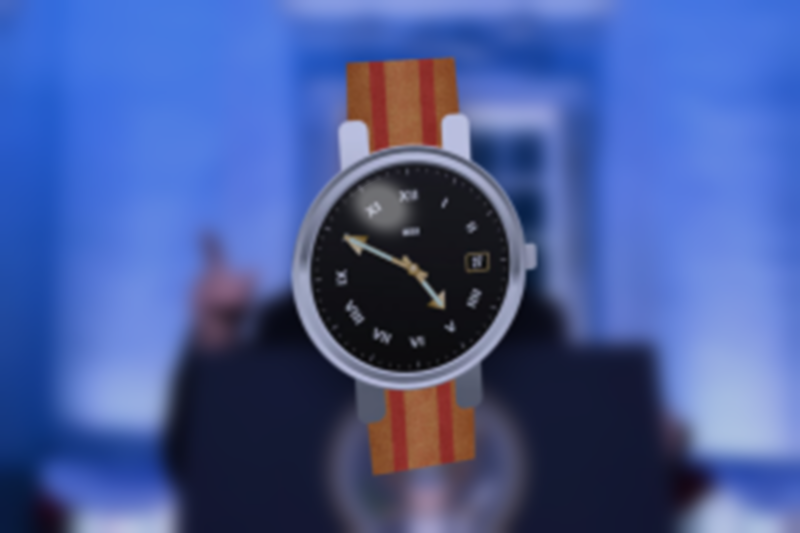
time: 4:50
